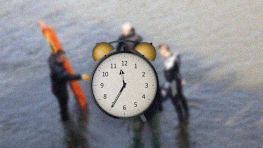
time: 11:35
